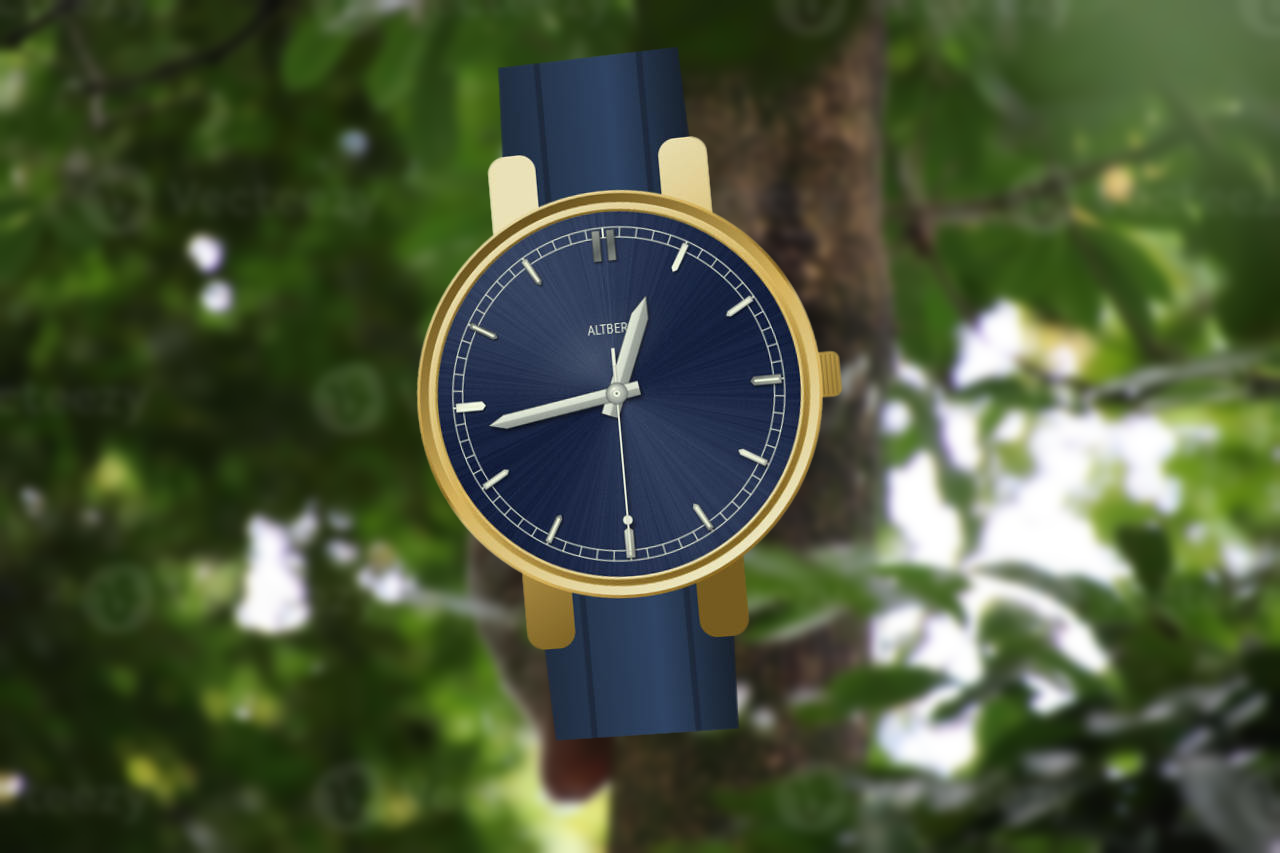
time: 12:43:30
